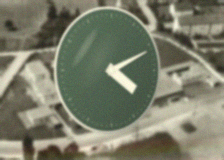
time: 4:11
